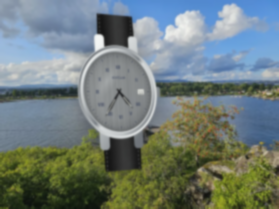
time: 4:36
